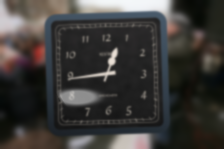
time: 12:44
